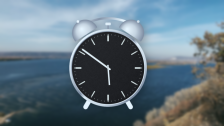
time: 5:51
